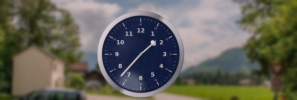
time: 1:37
